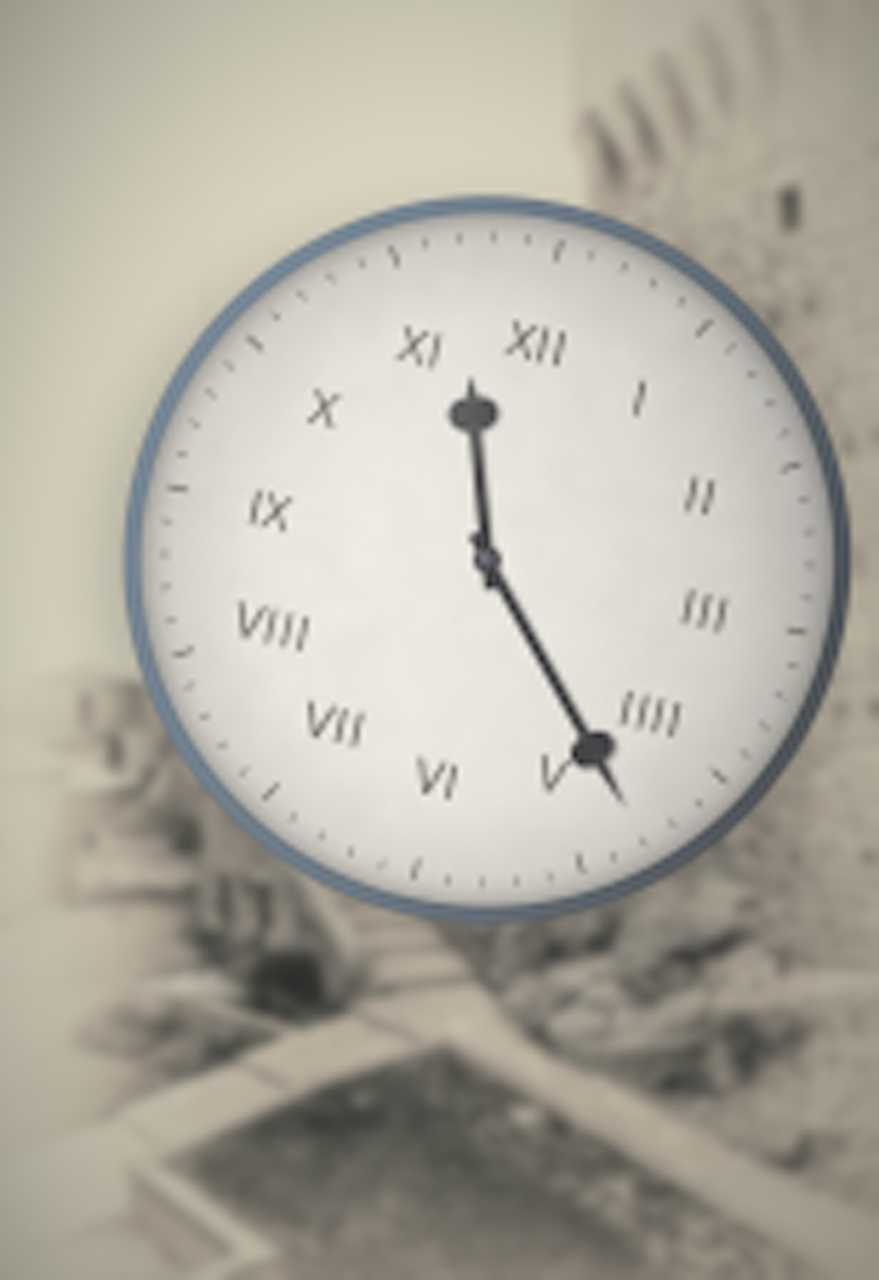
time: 11:23
